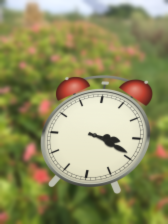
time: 3:19
